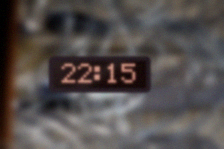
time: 22:15
